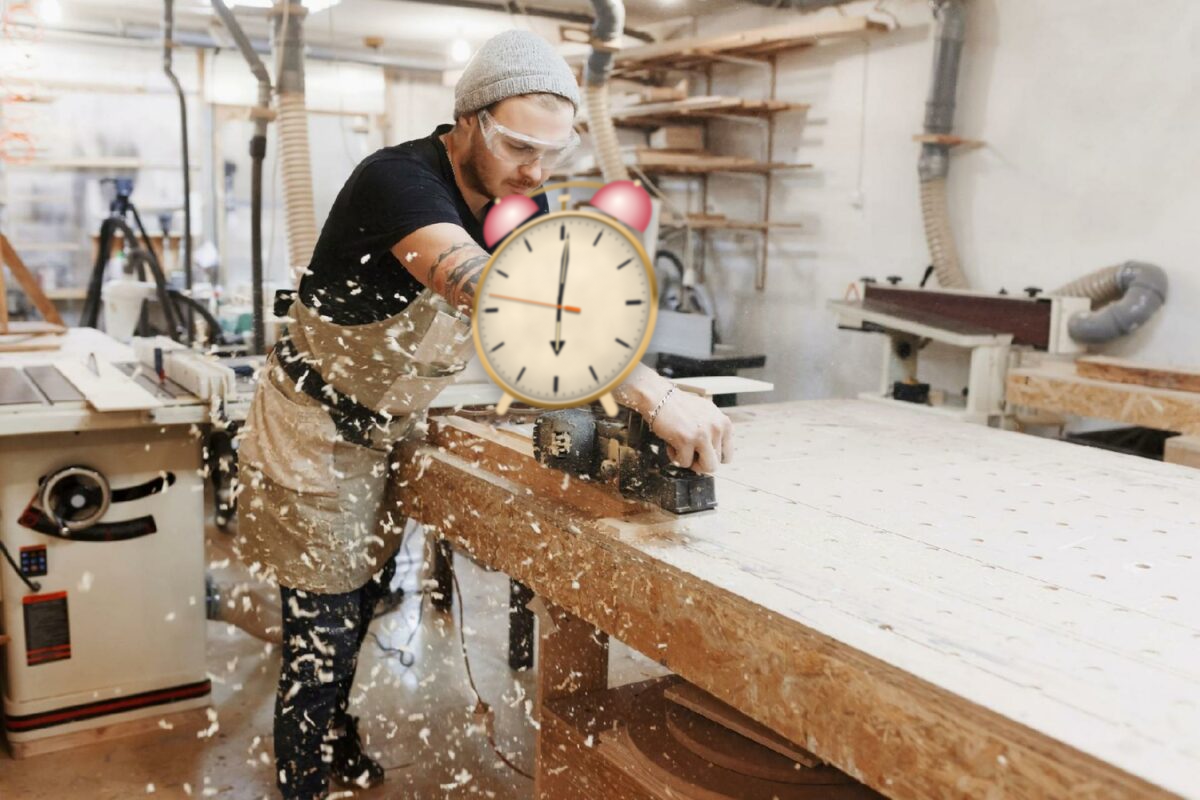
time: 6:00:47
